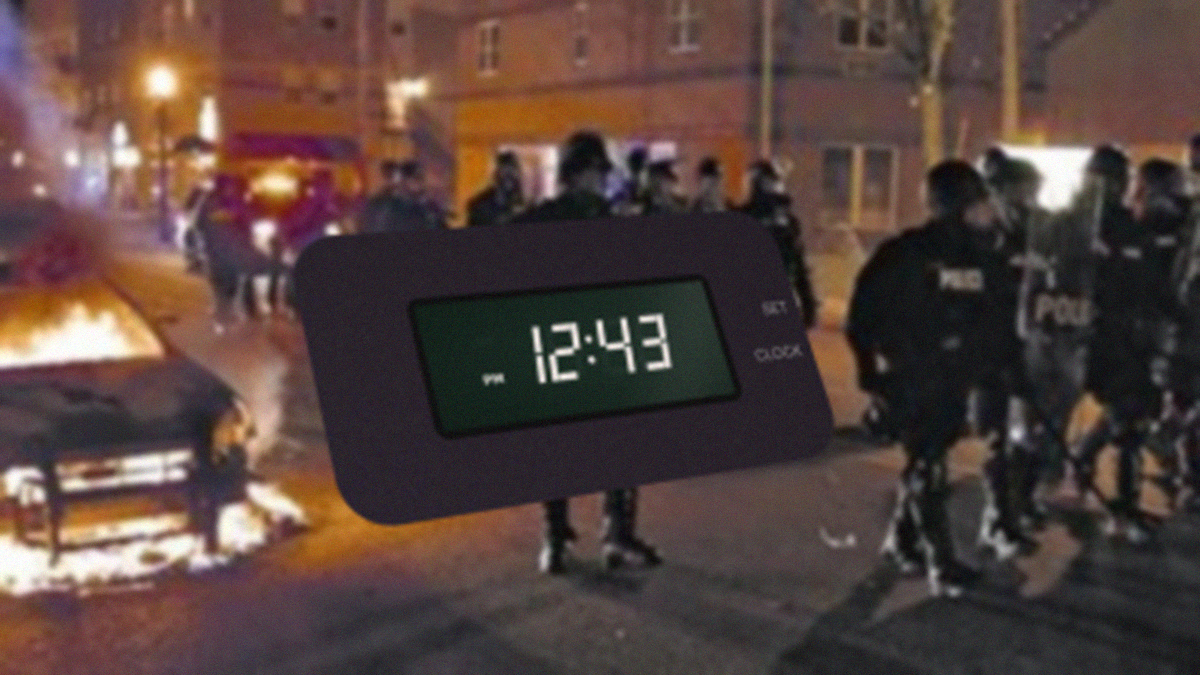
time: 12:43
